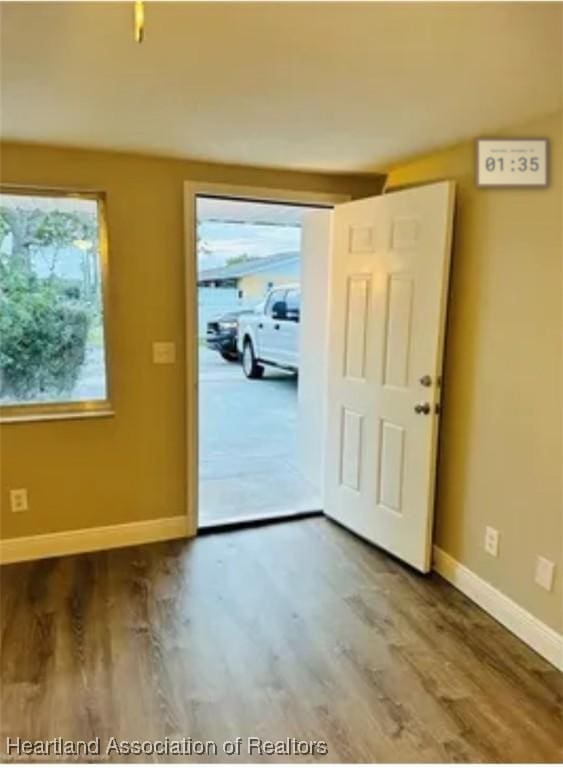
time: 1:35
